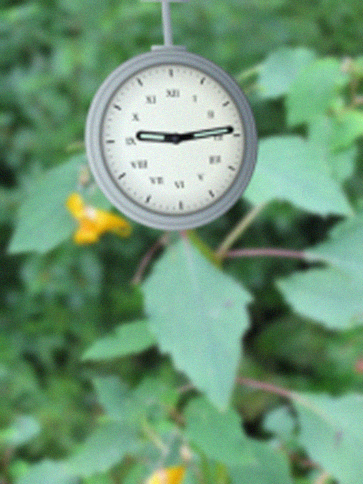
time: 9:14
